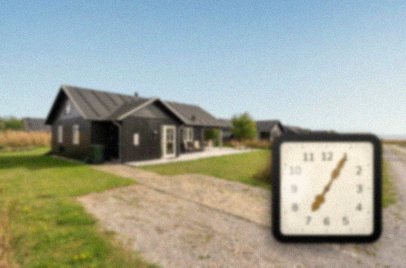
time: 7:05
